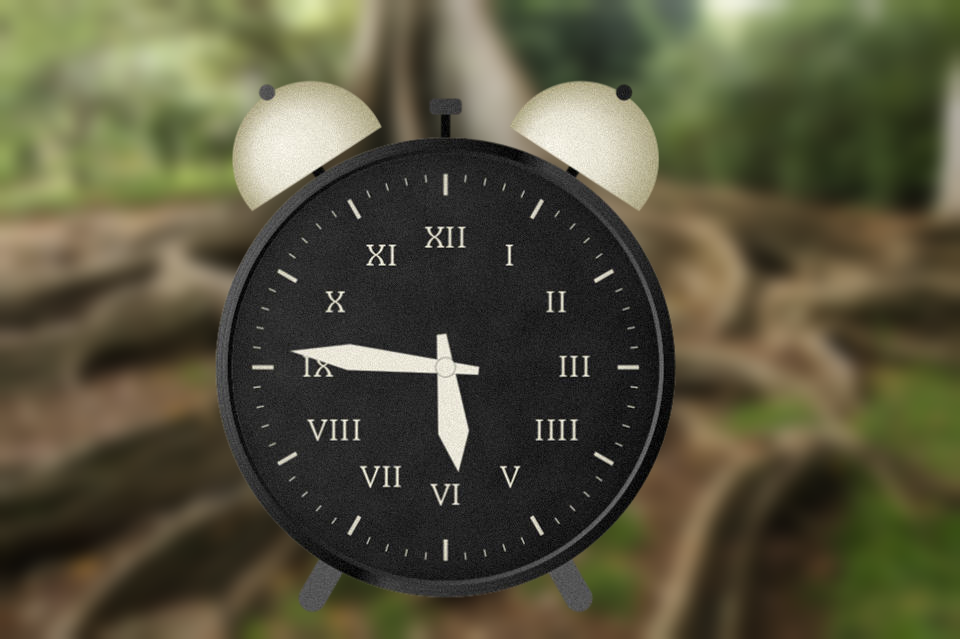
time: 5:46
